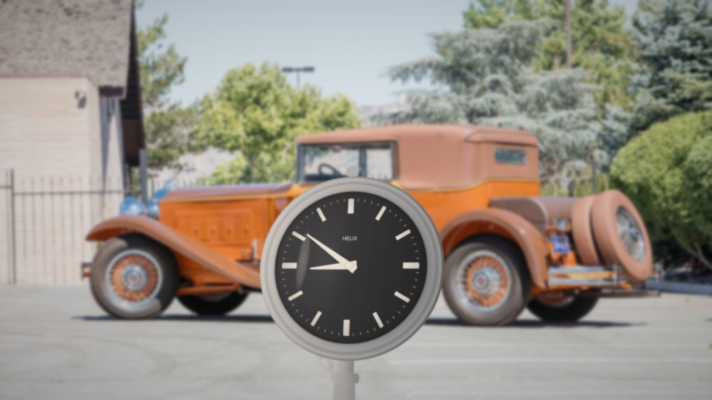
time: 8:51
